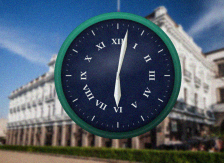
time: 6:02
